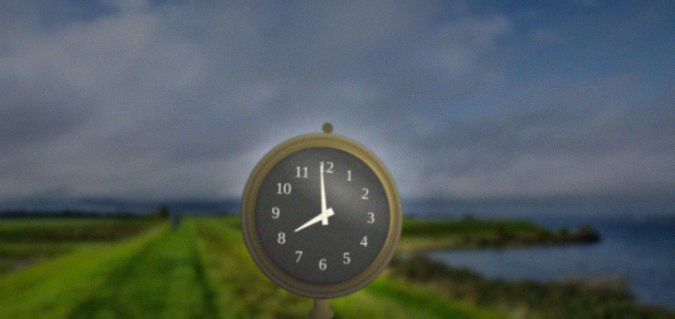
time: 7:59
